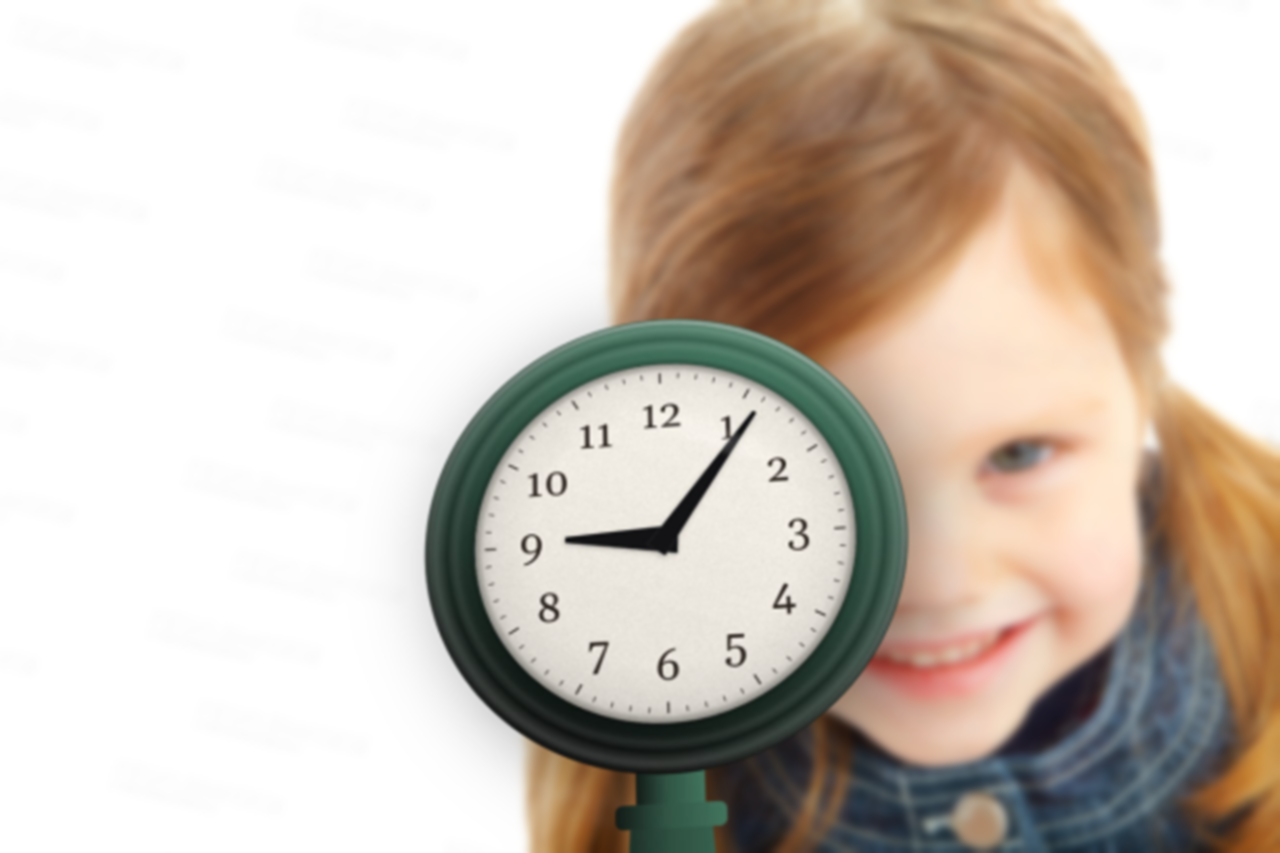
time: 9:06
